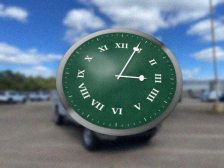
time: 3:04
